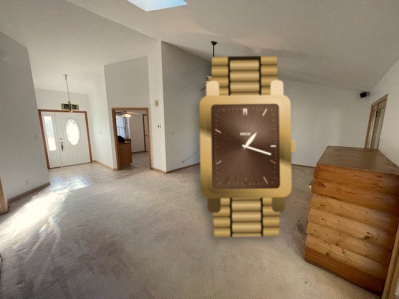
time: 1:18
